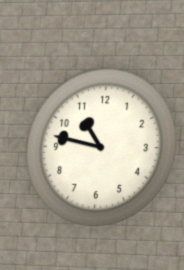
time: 10:47
